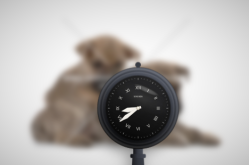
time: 8:39
